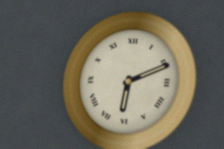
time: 6:11
